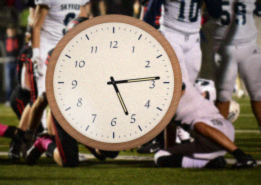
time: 5:14
